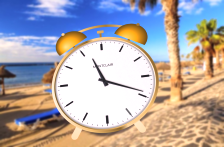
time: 11:19
